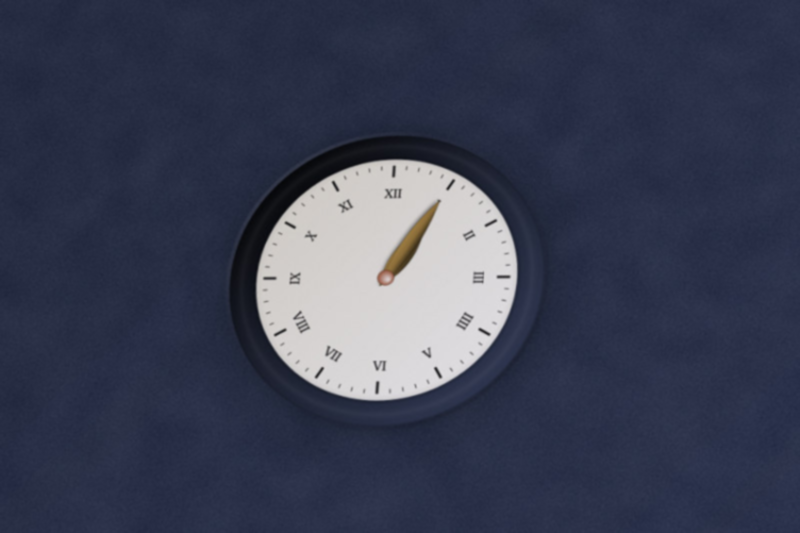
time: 1:05
